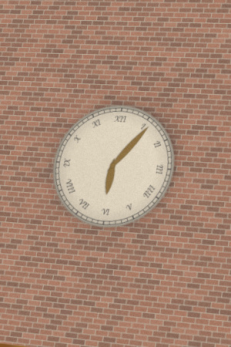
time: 6:06
